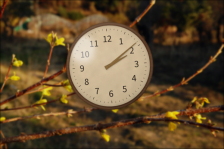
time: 2:09
